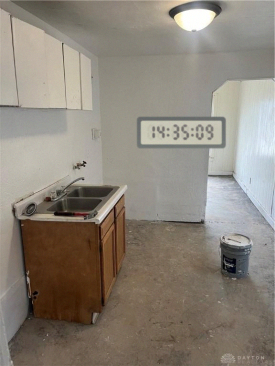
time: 14:35:09
